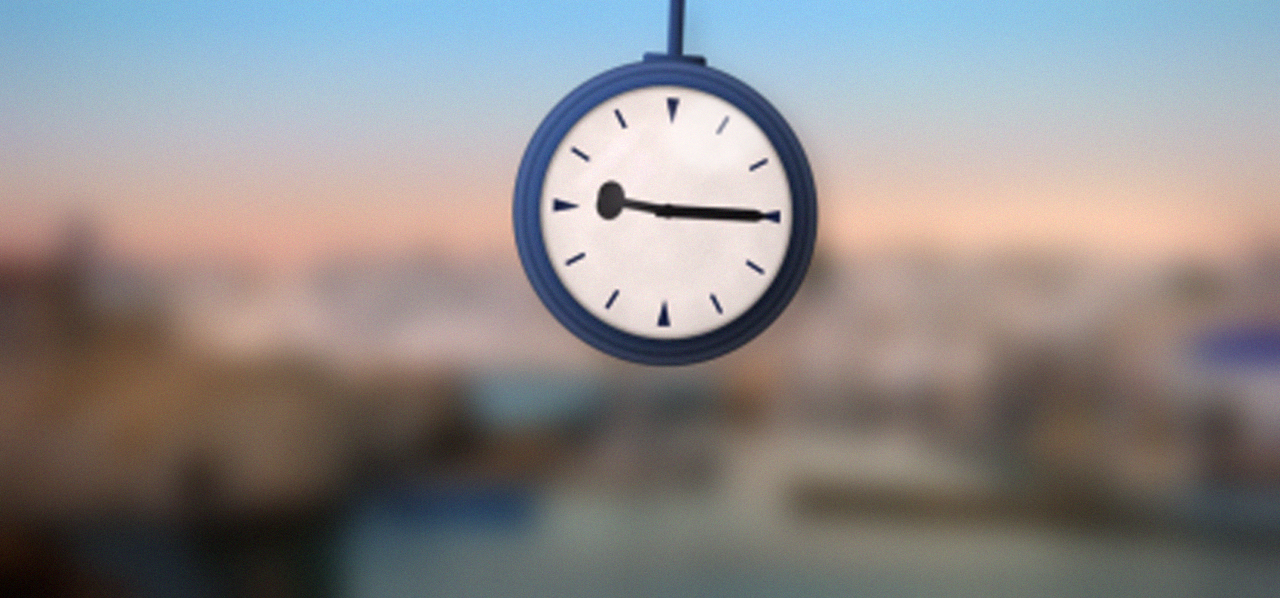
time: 9:15
